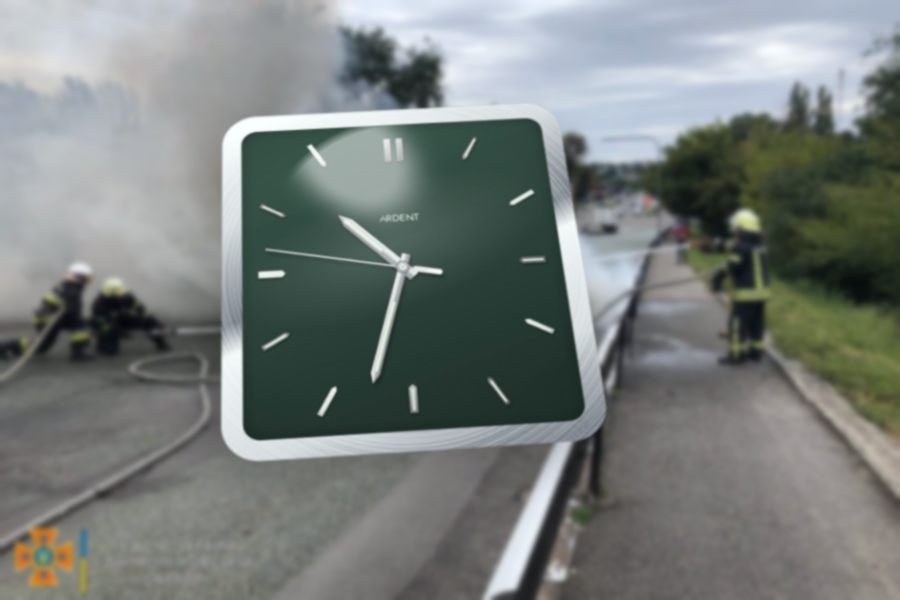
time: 10:32:47
